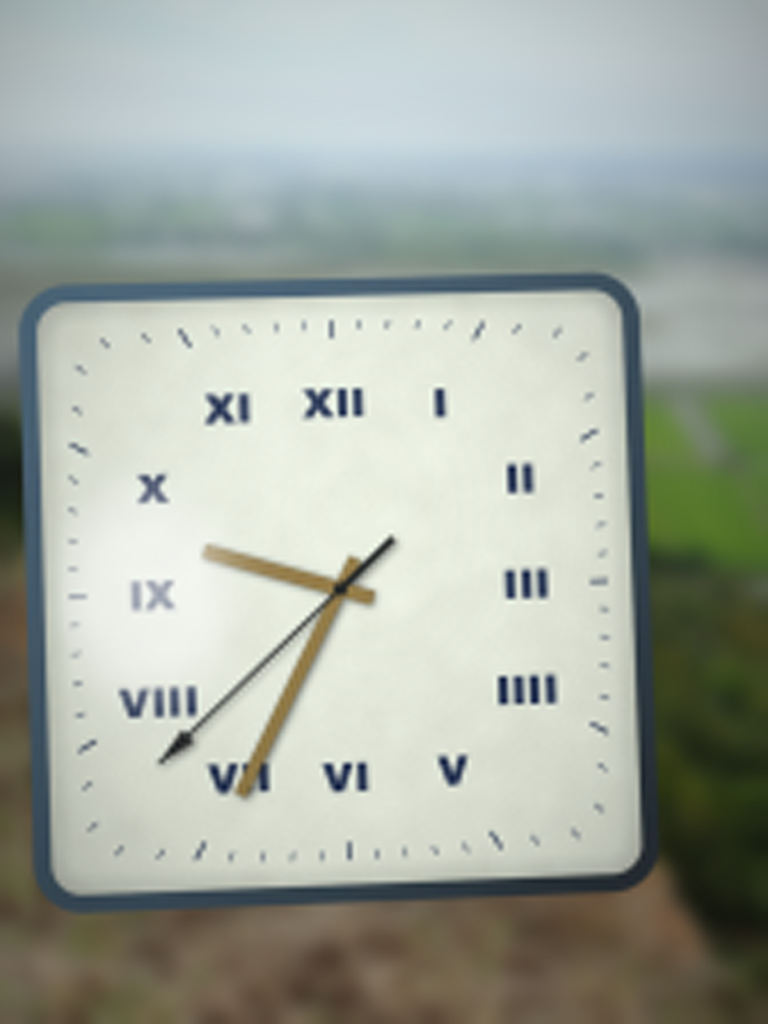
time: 9:34:38
